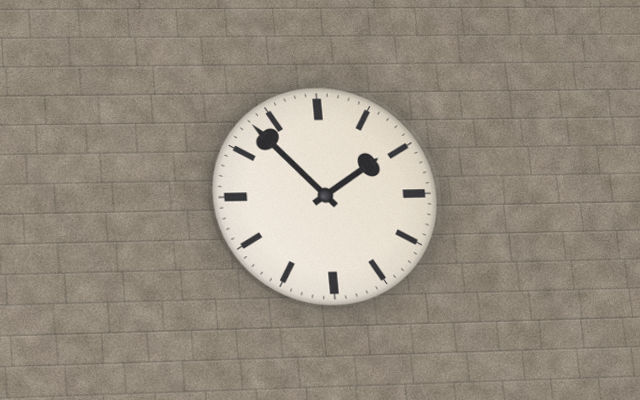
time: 1:53
